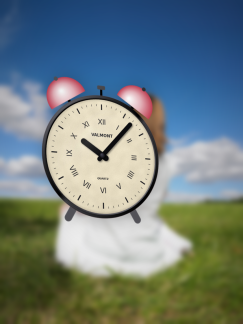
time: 10:07
